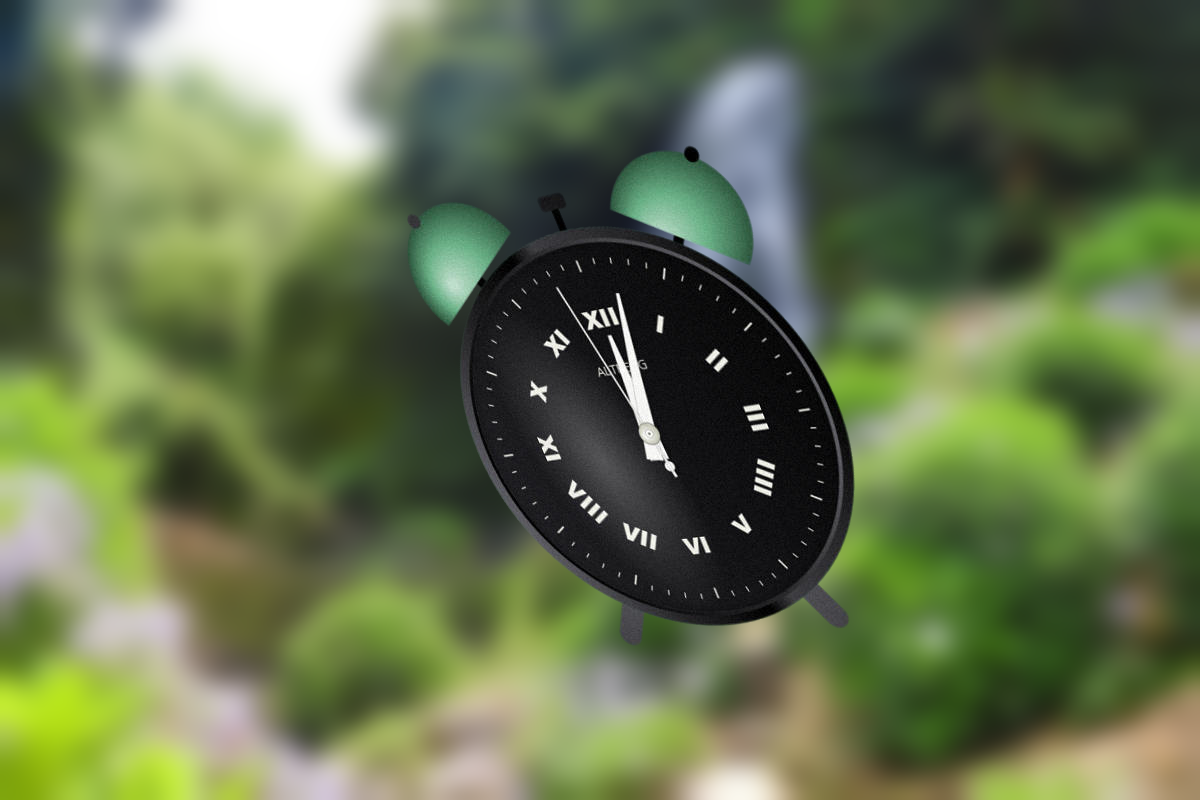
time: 12:01:58
